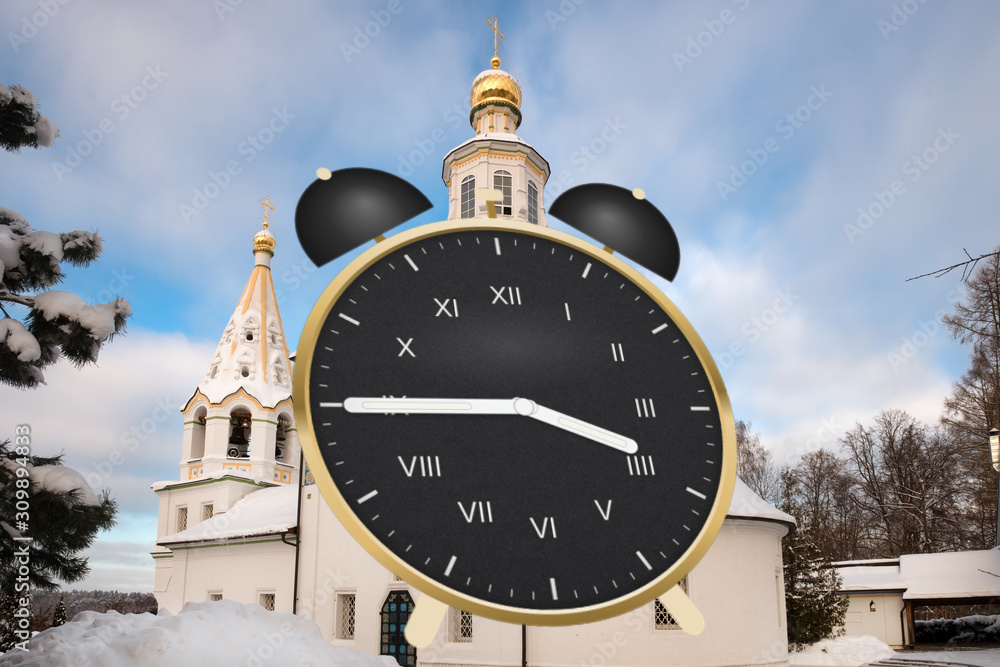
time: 3:45
